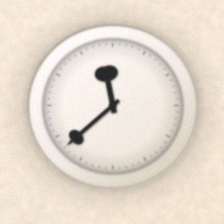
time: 11:38
